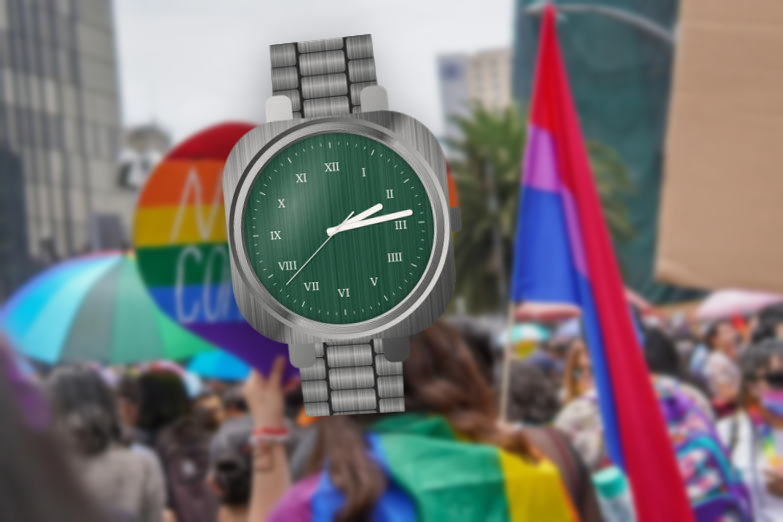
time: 2:13:38
